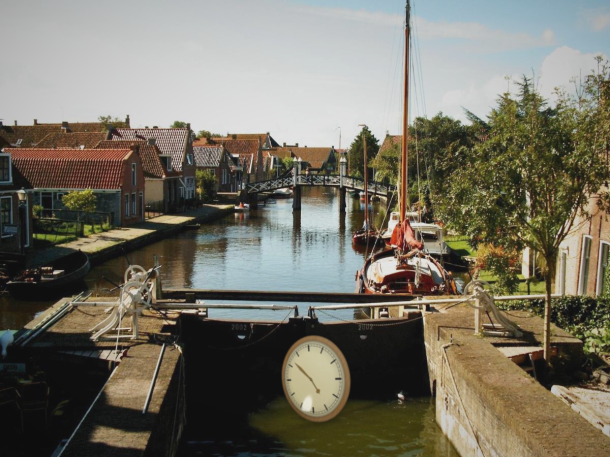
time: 4:52
